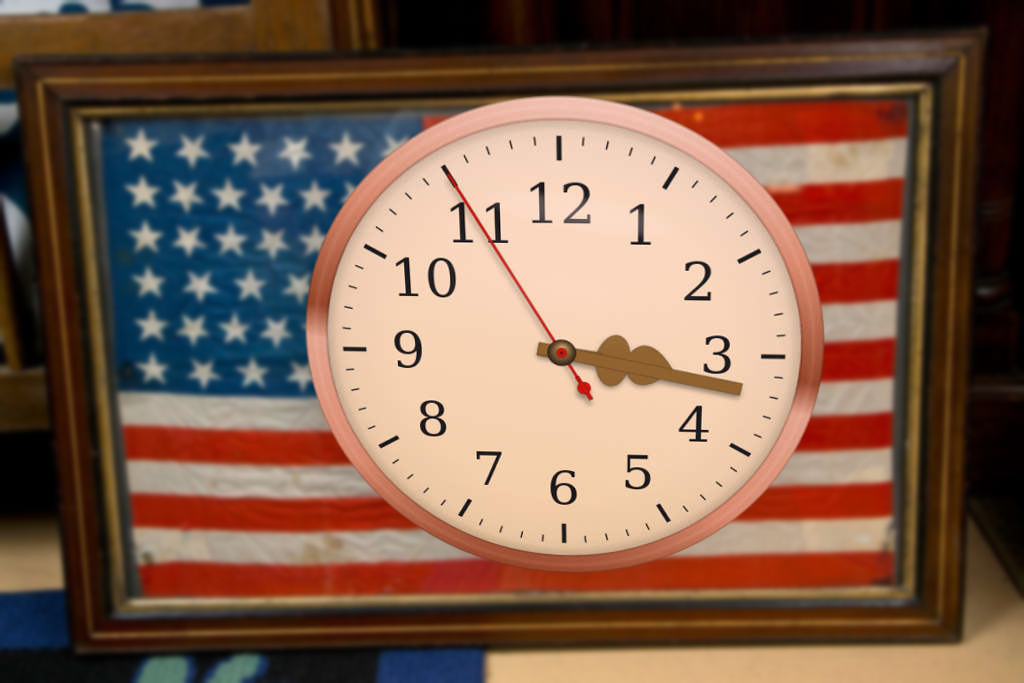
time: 3:16:55
